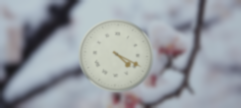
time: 4:19
